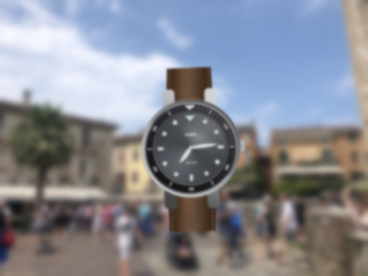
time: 7:14
